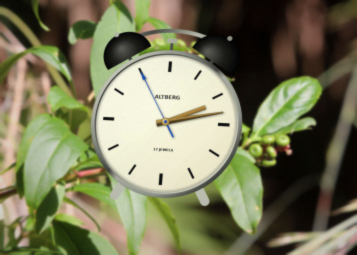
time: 2:12:55
